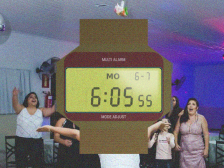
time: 6:05:55
